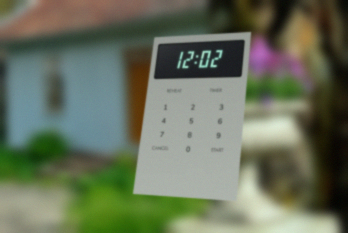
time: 12:02
